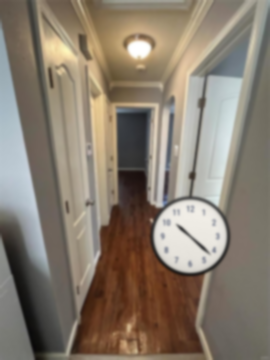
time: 10:22
